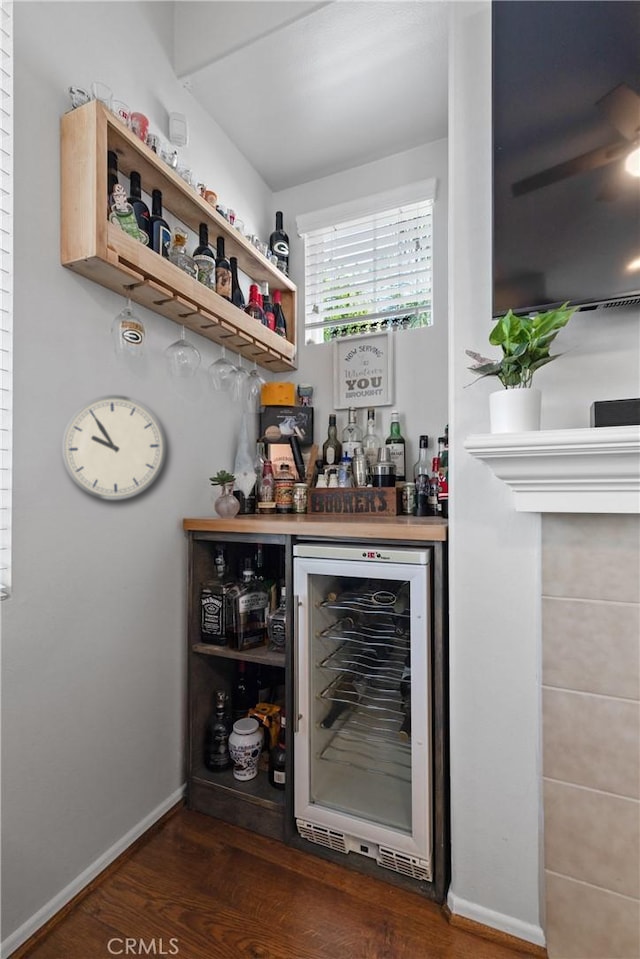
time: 9:55
